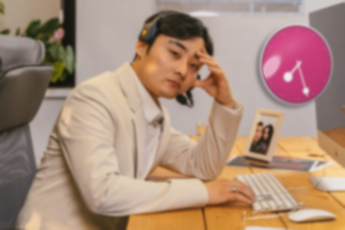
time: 7:27
